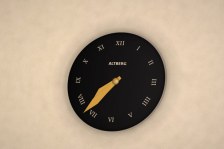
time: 7:37
